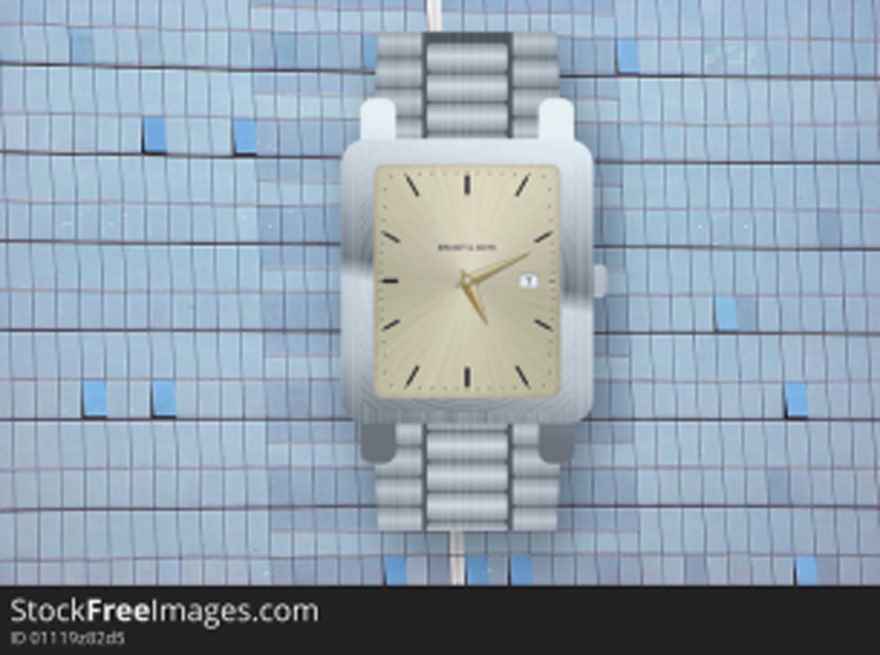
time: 5:11
